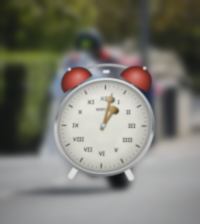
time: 1:02
